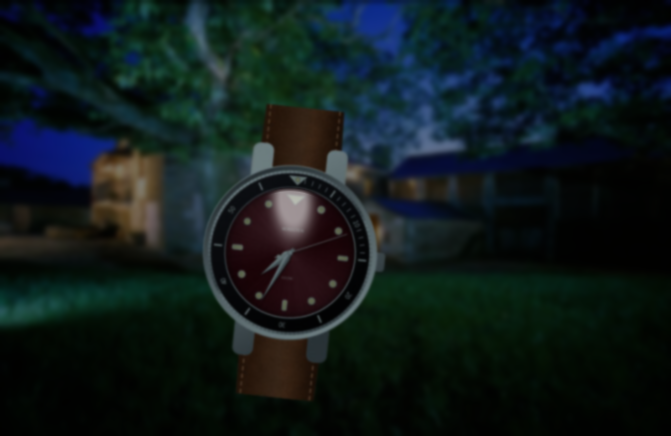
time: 7:34:11
